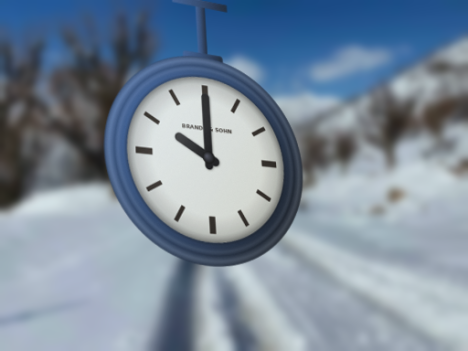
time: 10:00
